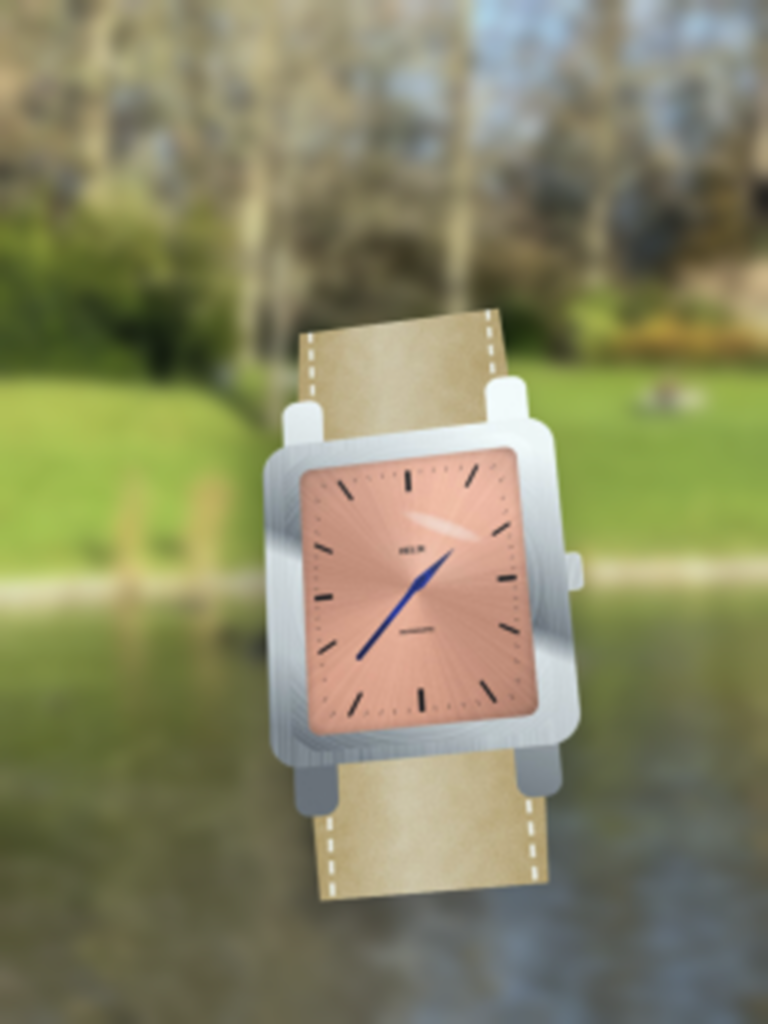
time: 1:37
